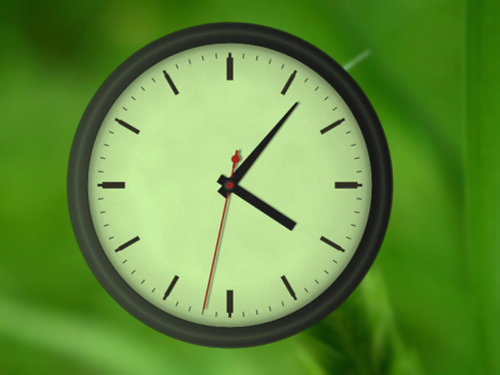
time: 4:06:32
